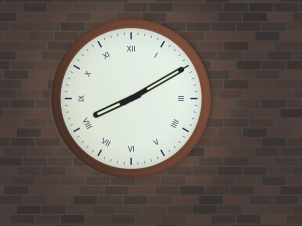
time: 8:10
